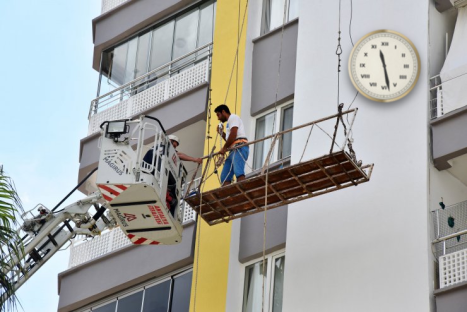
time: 11:28
